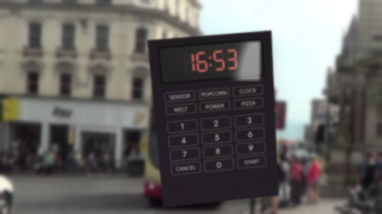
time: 16:53
